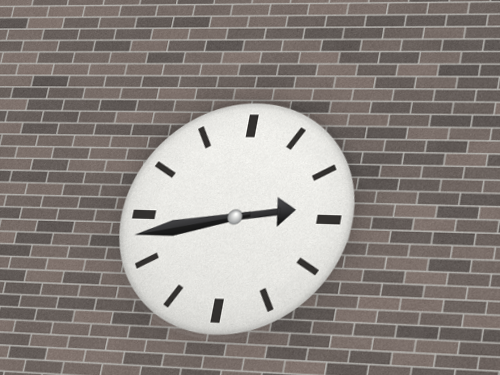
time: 2:43
